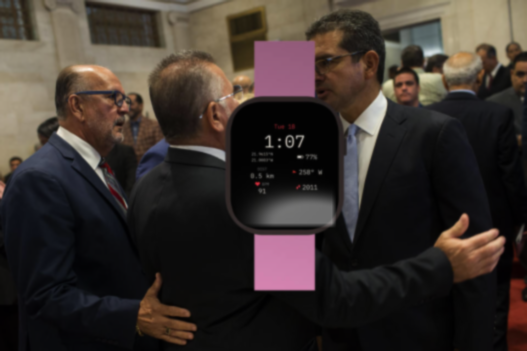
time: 1:07
